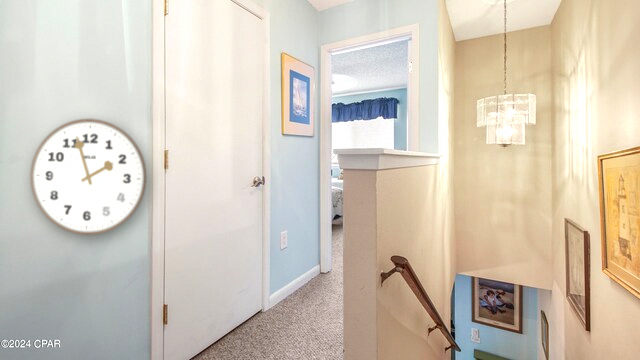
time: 1:57
